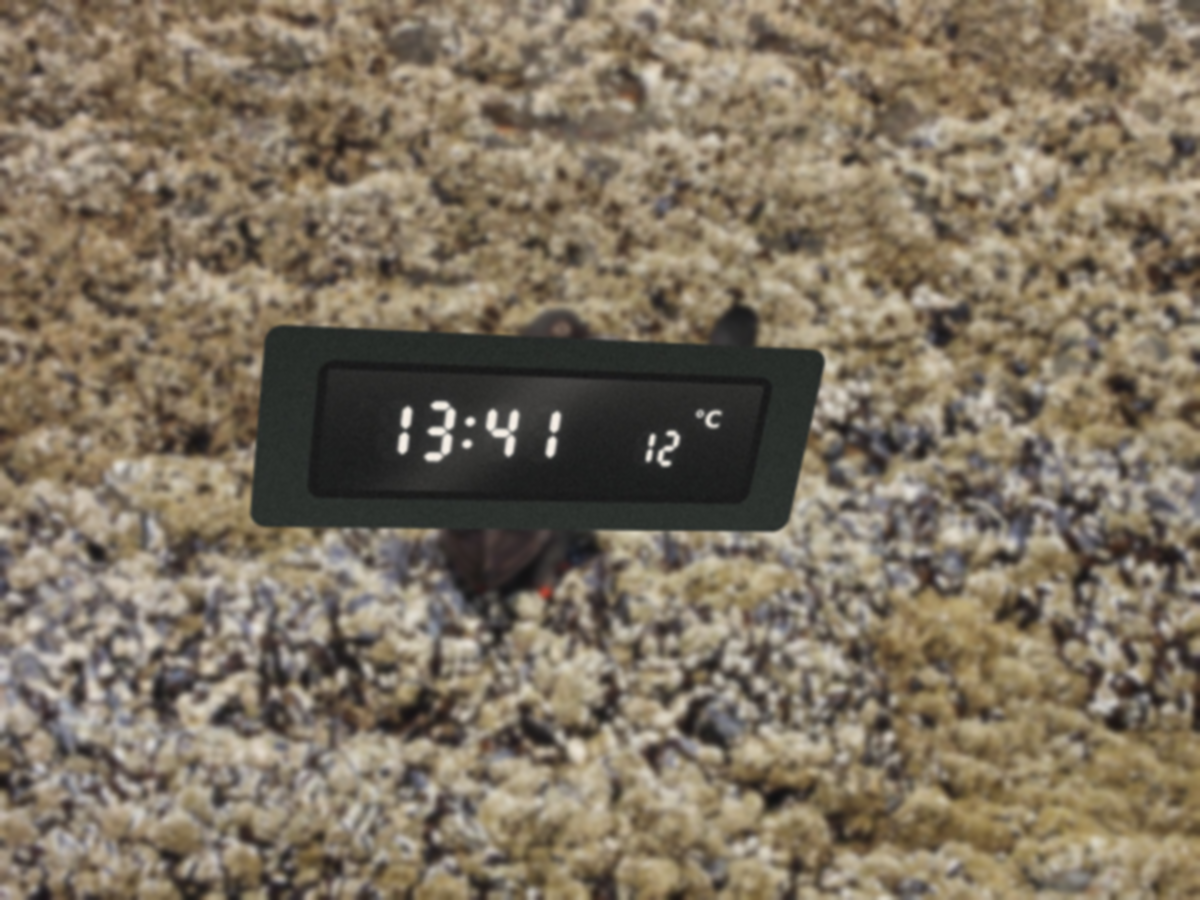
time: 13:41
